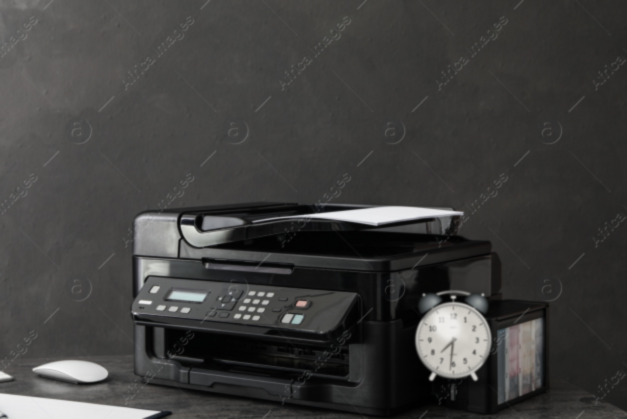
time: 7:31
